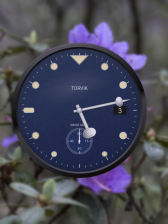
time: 5:13
